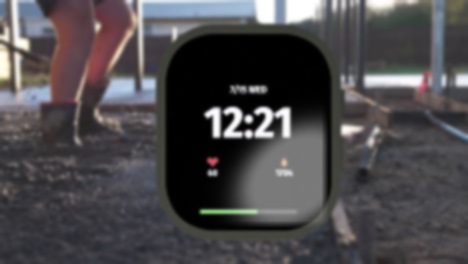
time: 12:21
